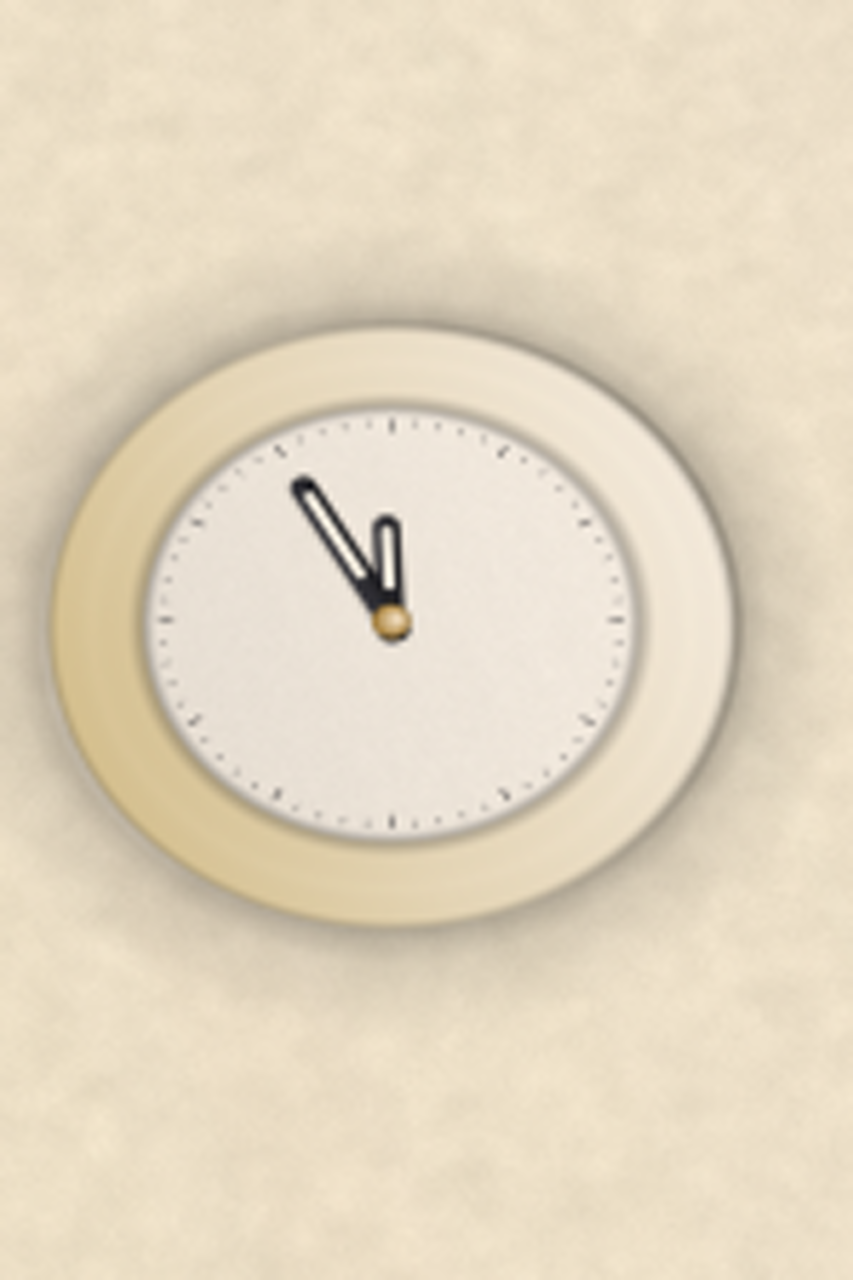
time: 11:55
